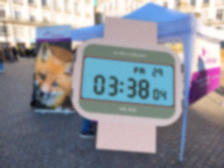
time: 3:38
